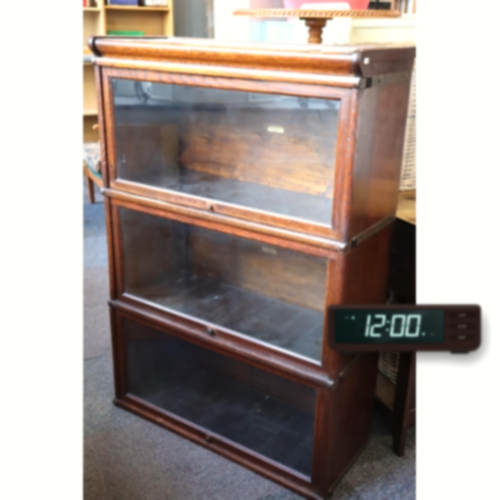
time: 12:00
